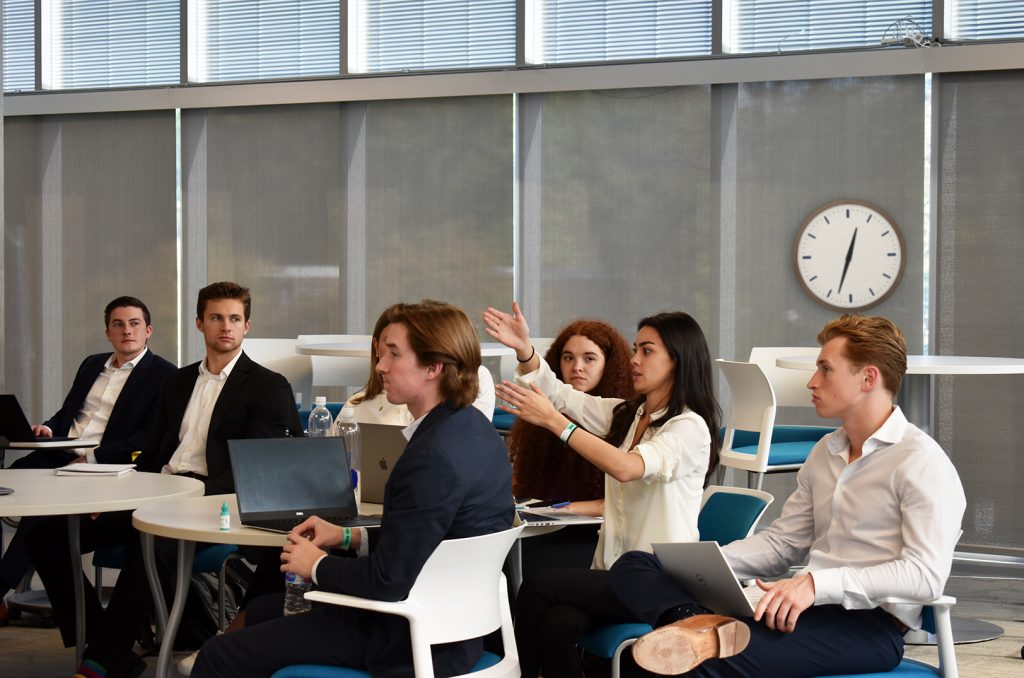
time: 12:33
